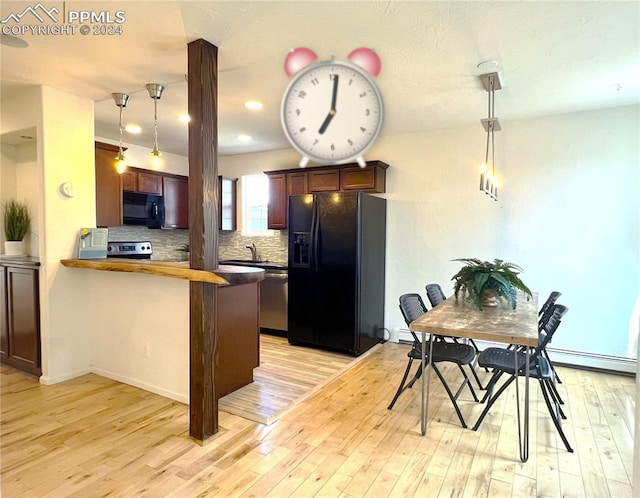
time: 7:01
